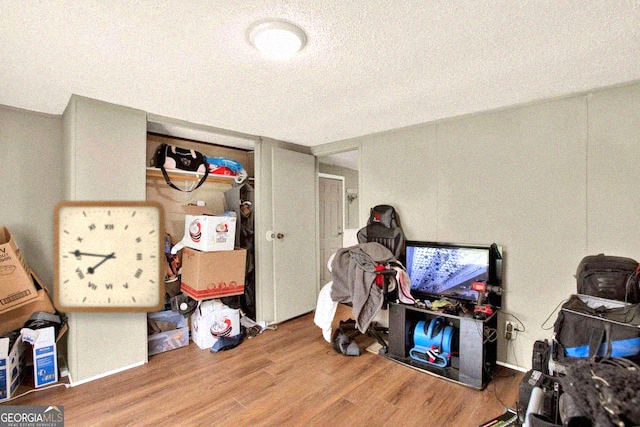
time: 7:46
